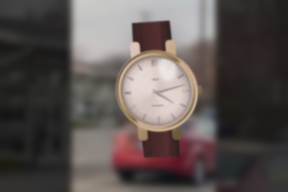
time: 4:13
